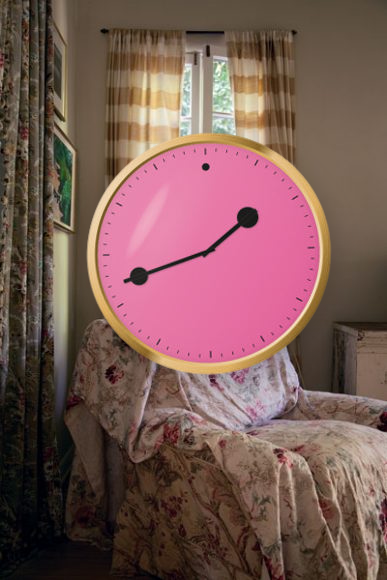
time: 1:42
